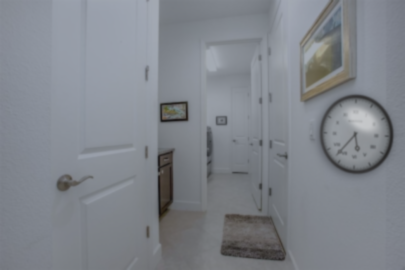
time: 5:37
